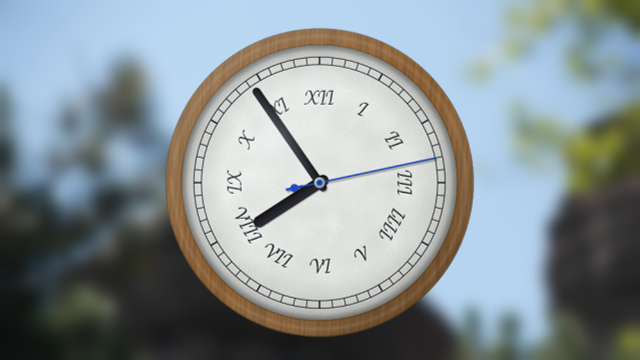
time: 7:54:13
